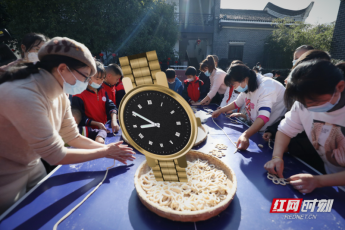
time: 8:51
